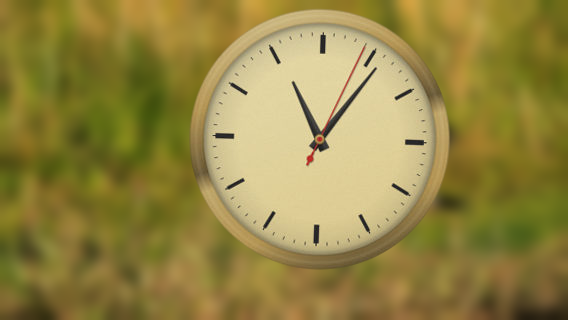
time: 11:06:04
